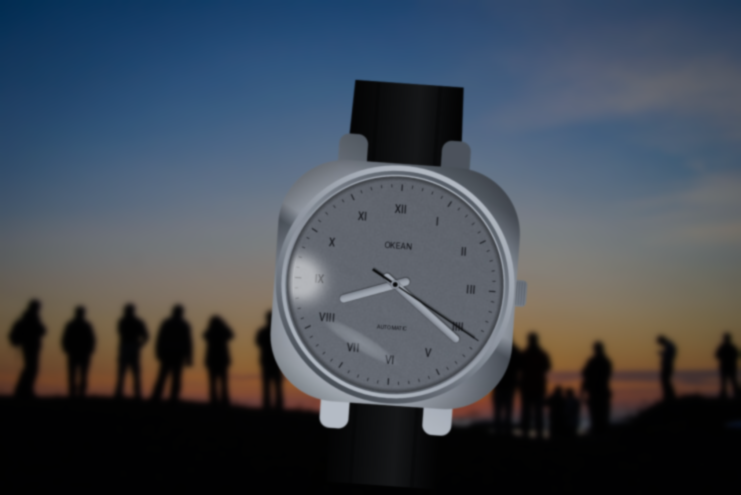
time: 8:21:20
